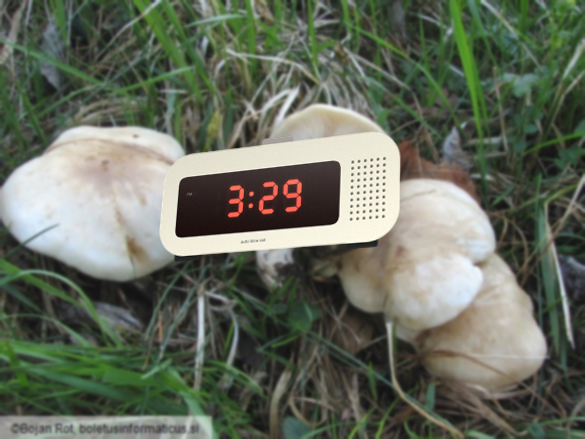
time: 3:29
